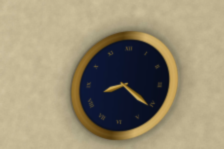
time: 8:21
